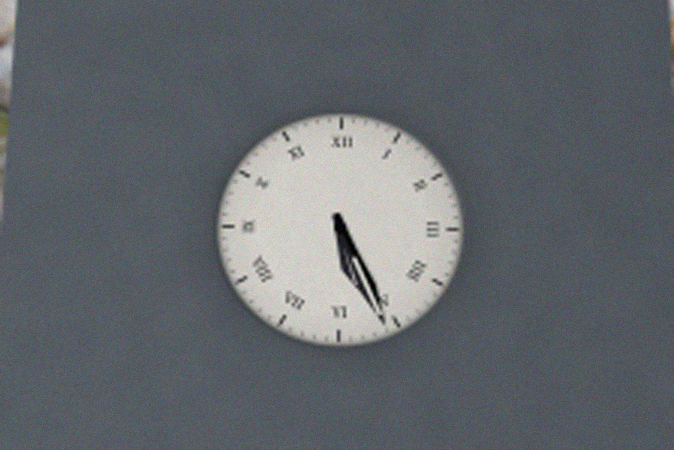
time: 5:26
